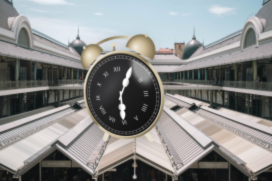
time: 6:05
